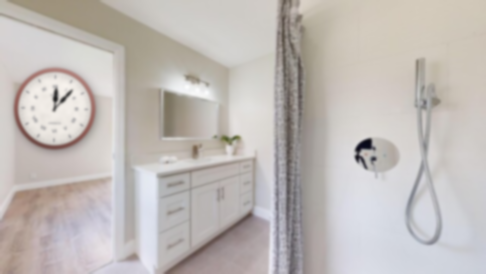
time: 12:07
